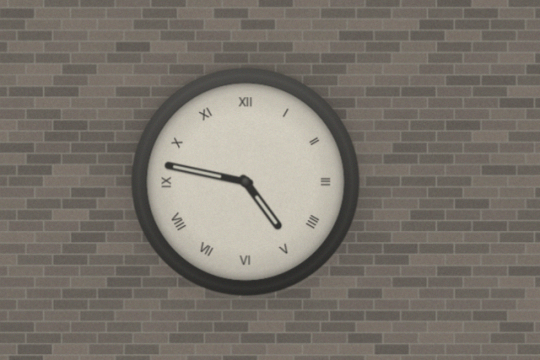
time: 4:47
